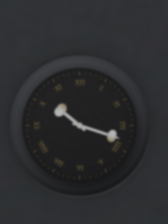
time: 10:18
